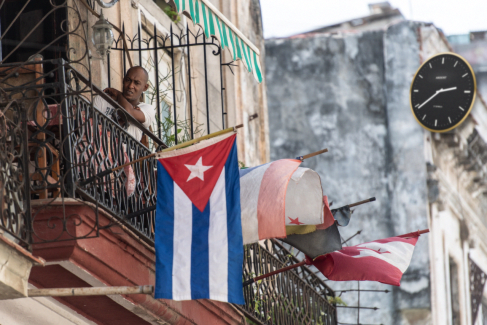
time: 2:39
